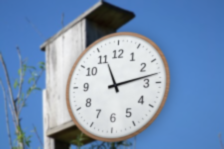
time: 11:13
